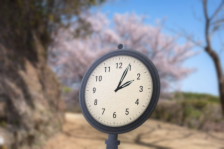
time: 2:04
